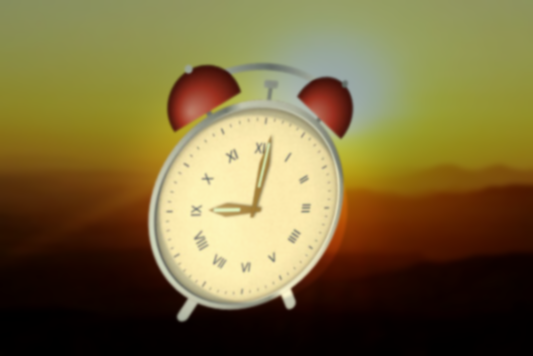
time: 9:01
